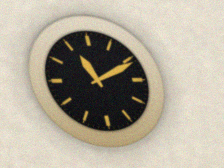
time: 11:11
